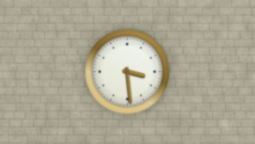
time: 3:29
